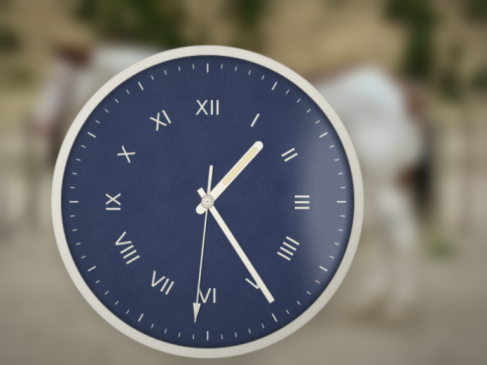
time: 1:24:31
